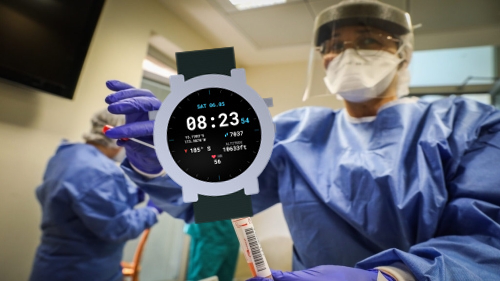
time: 8:23:54
